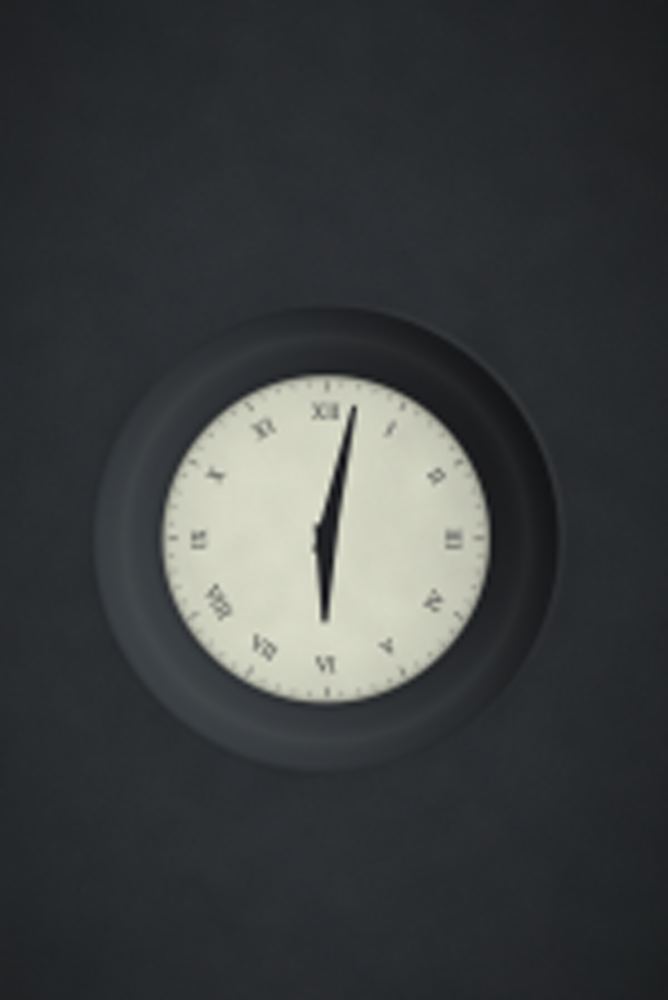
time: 6:02
